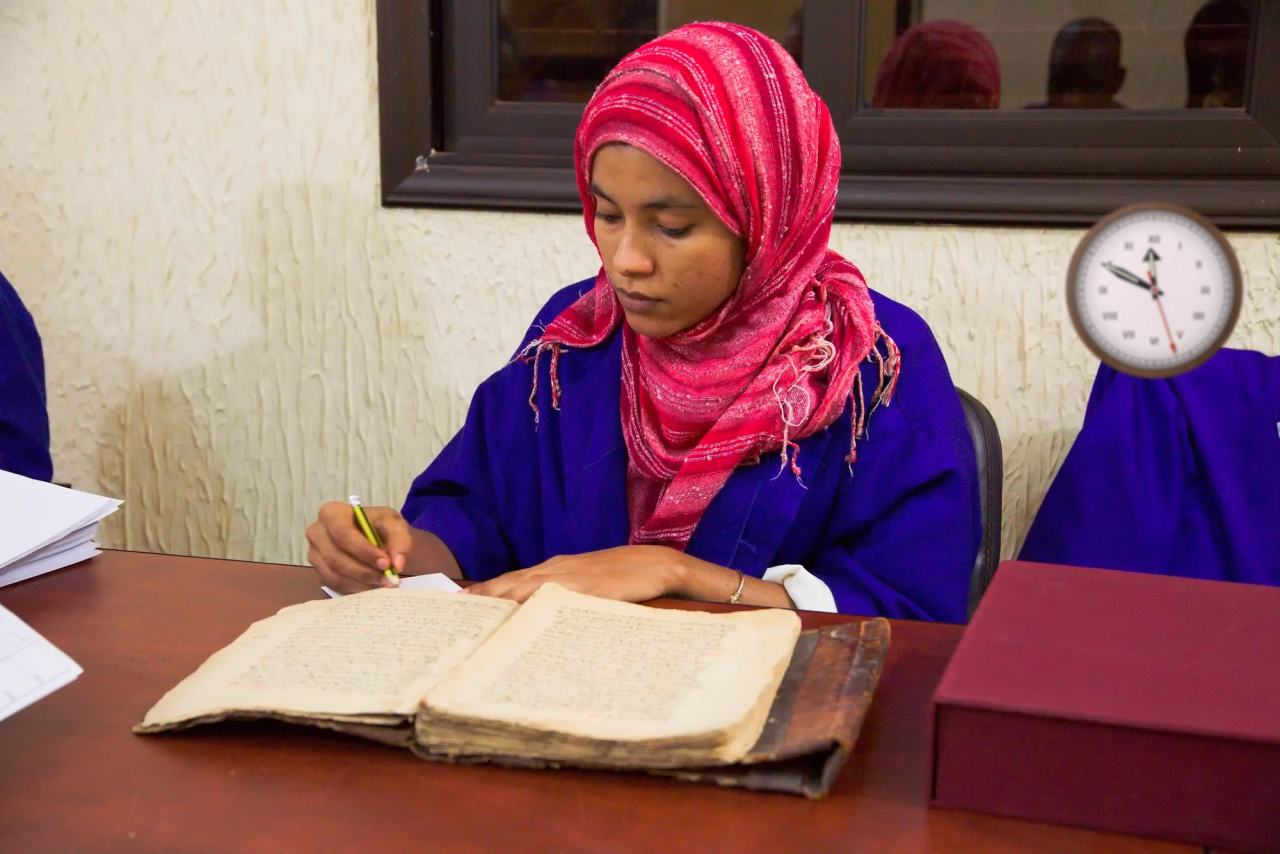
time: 11:49:27
